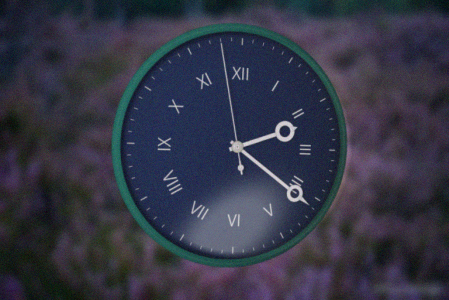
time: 2:20:58
